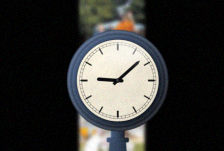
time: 9:08
